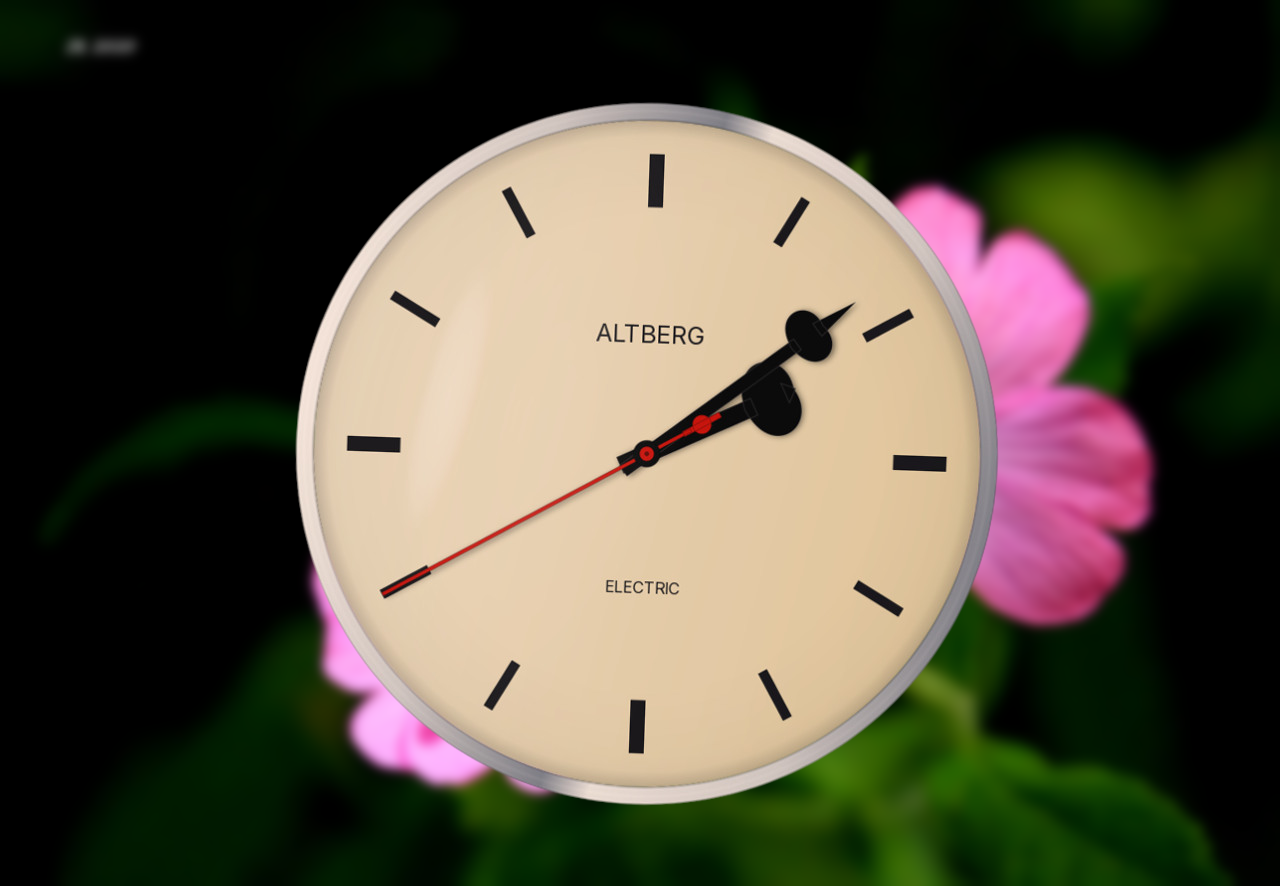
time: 2:08:40
